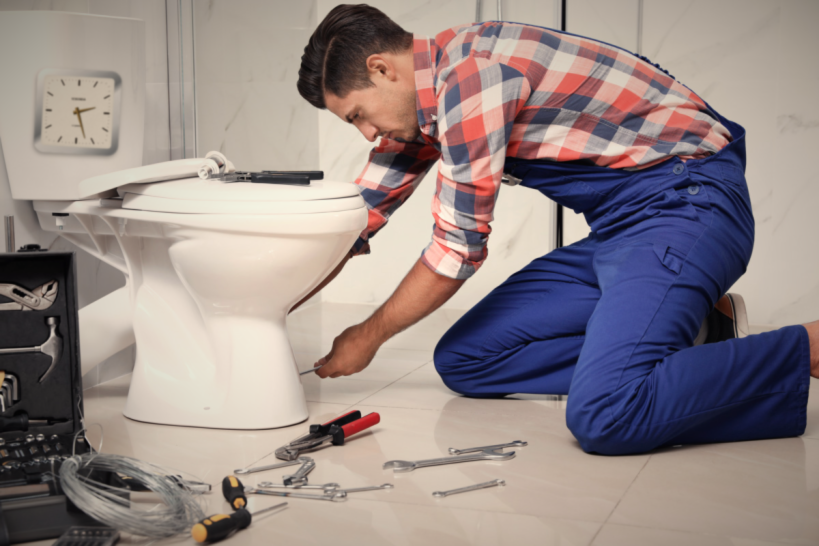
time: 2:27
